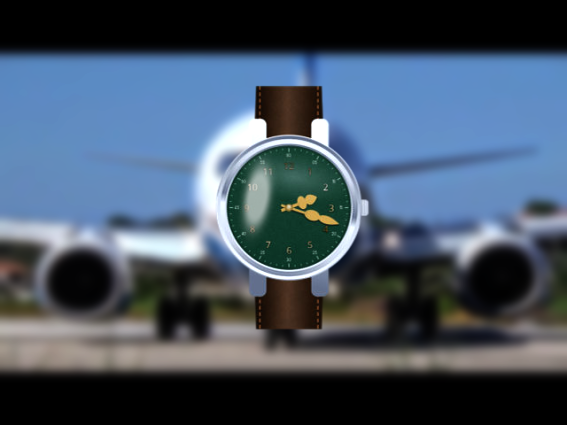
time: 2:18
